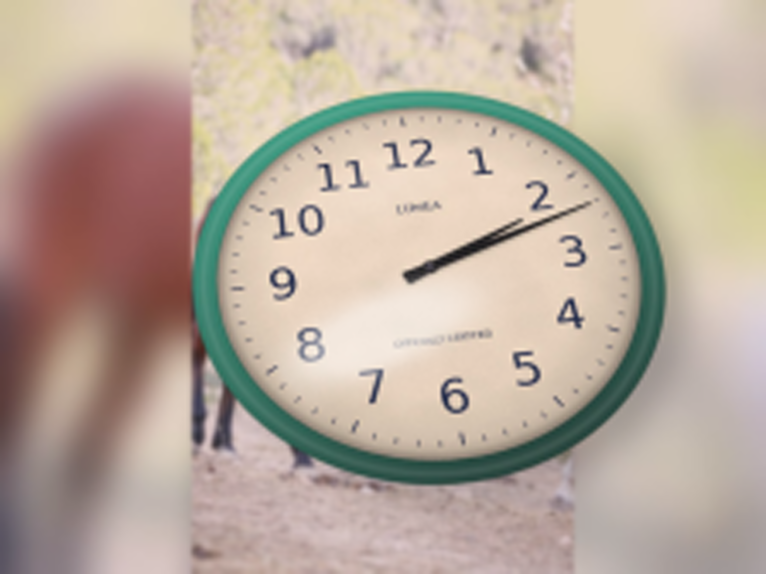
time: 2:12
